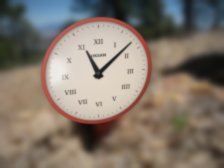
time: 11:08
